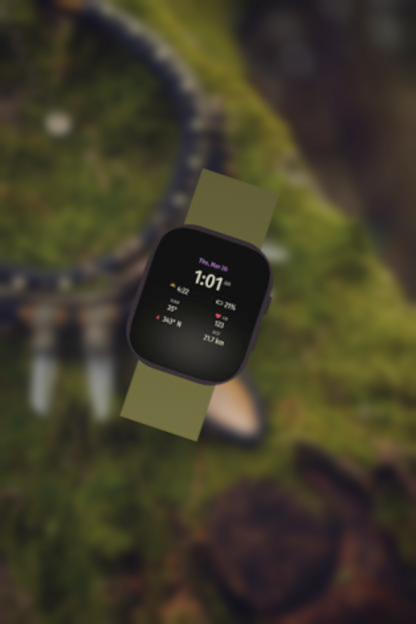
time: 1:01
